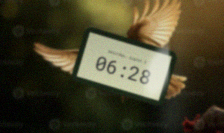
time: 6:28
